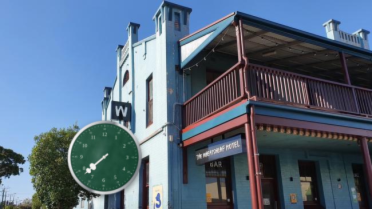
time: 7:38
